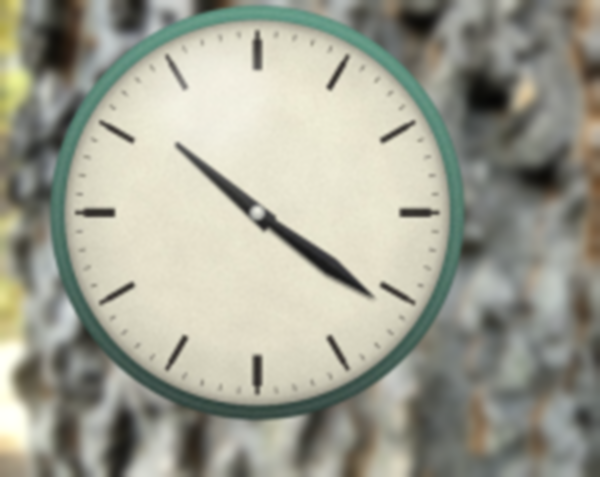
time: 10:21
